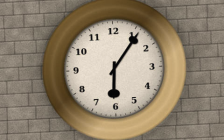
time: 6:06
